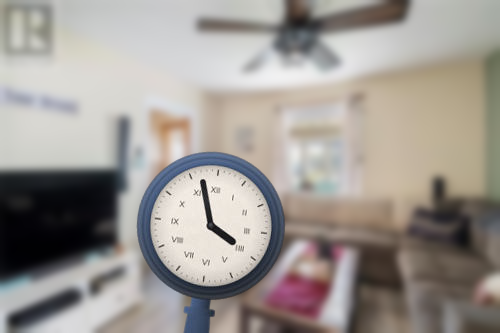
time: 3:57
